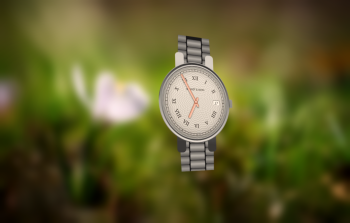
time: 6:55
